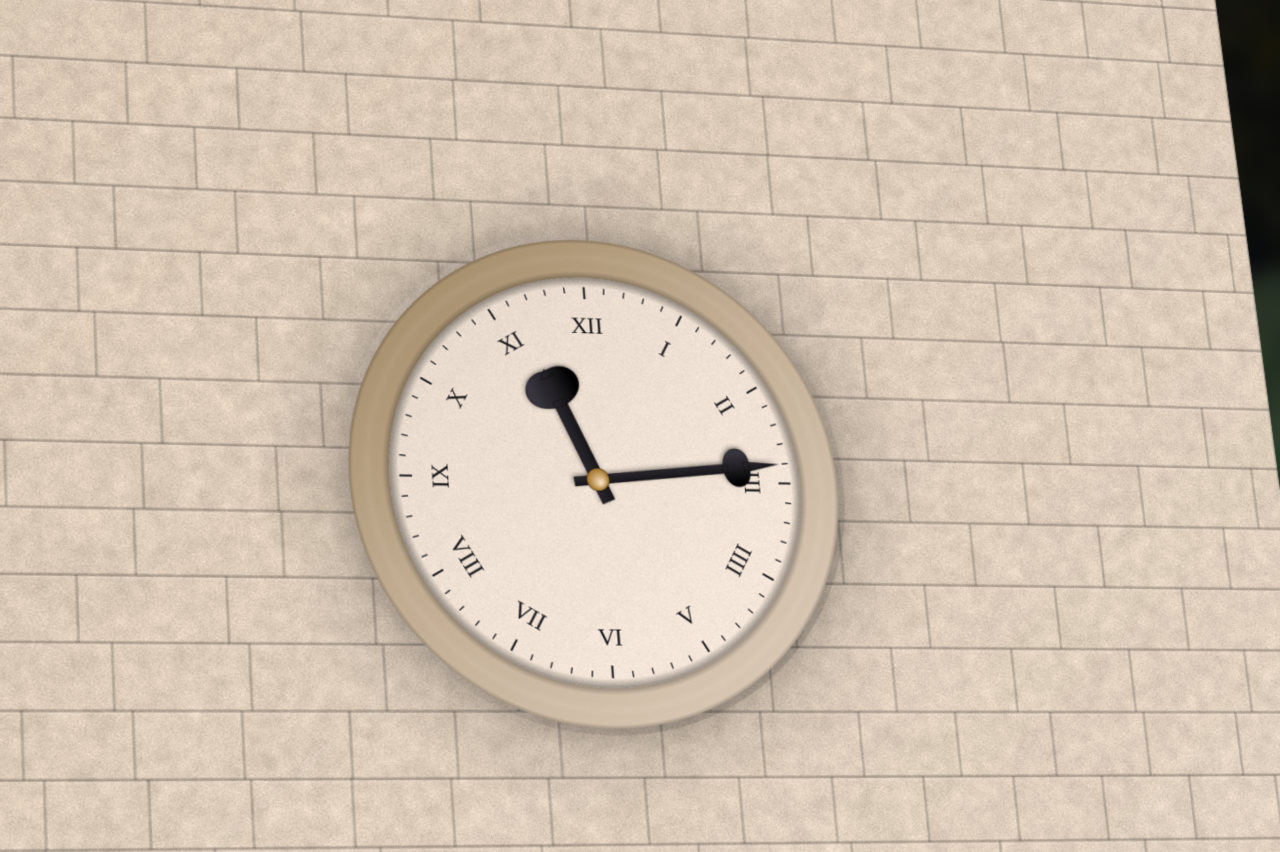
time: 11:14
